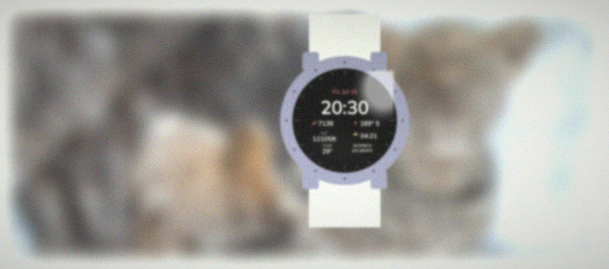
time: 20:30
